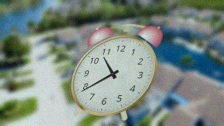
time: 10:39
